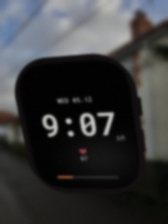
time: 9:07
